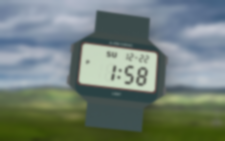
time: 1:58
